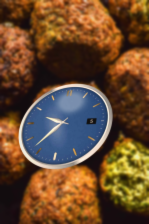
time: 9:37
